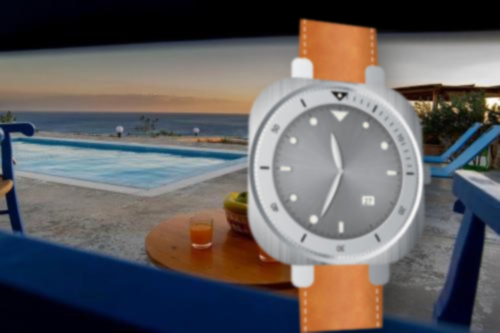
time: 11:34
